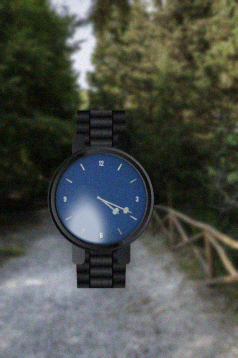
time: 4:19
